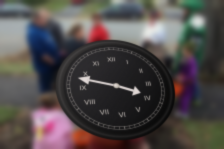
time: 3:48
